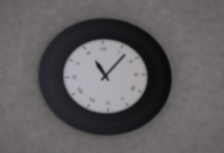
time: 11:07
